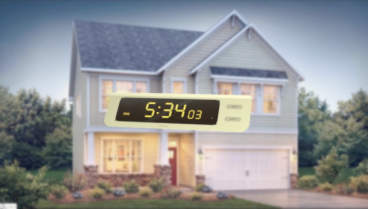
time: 5:34:03
